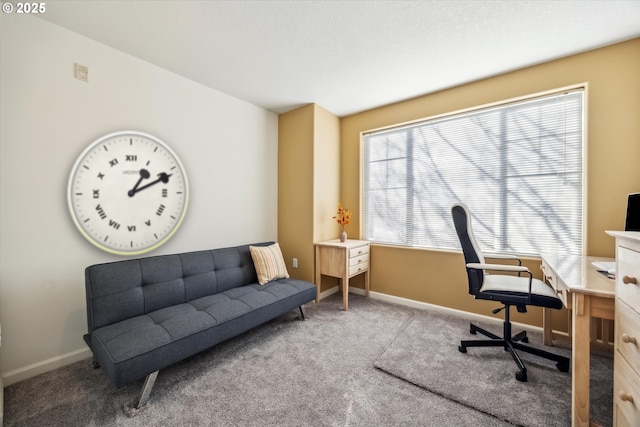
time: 1:11
